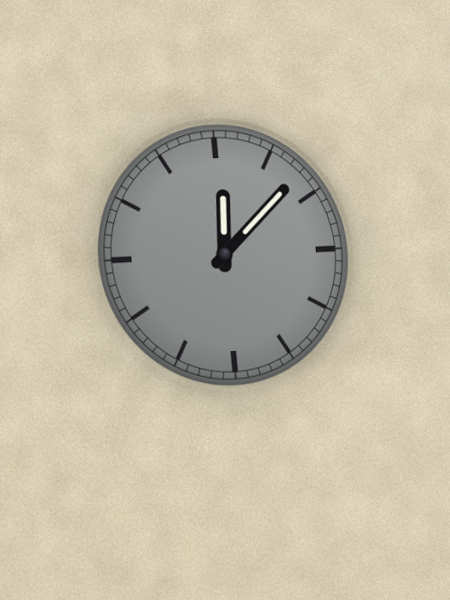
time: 12:08
